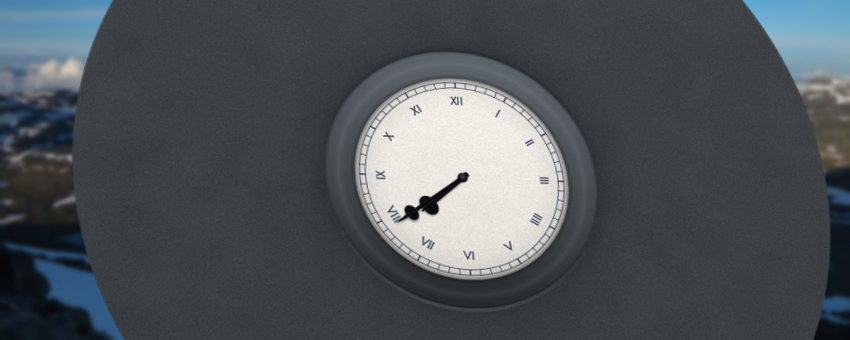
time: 7:39
